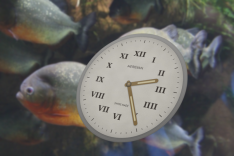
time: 2:25
